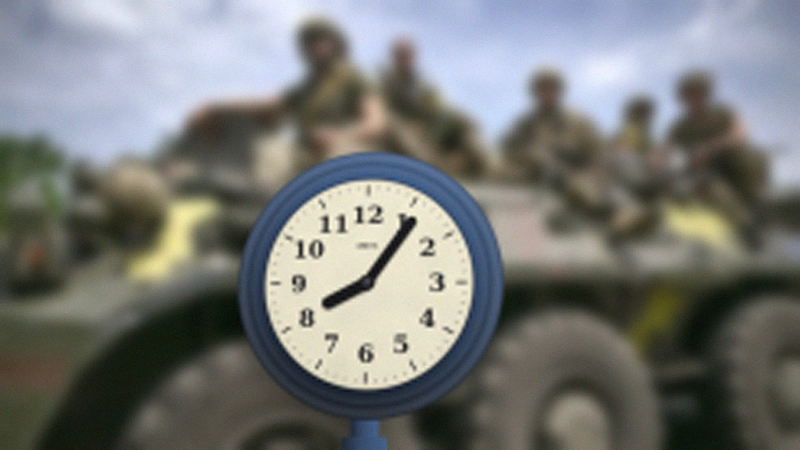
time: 8:06
